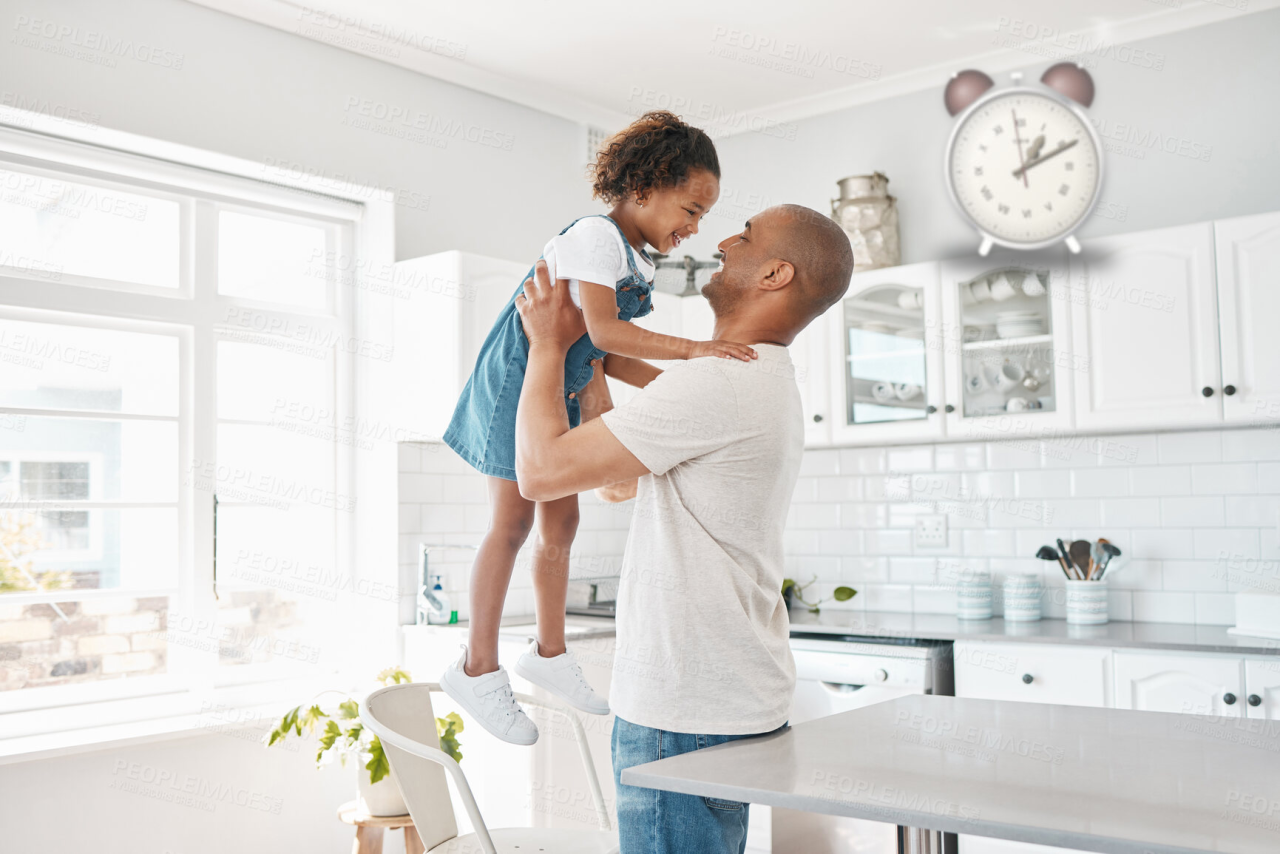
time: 1:10:59
